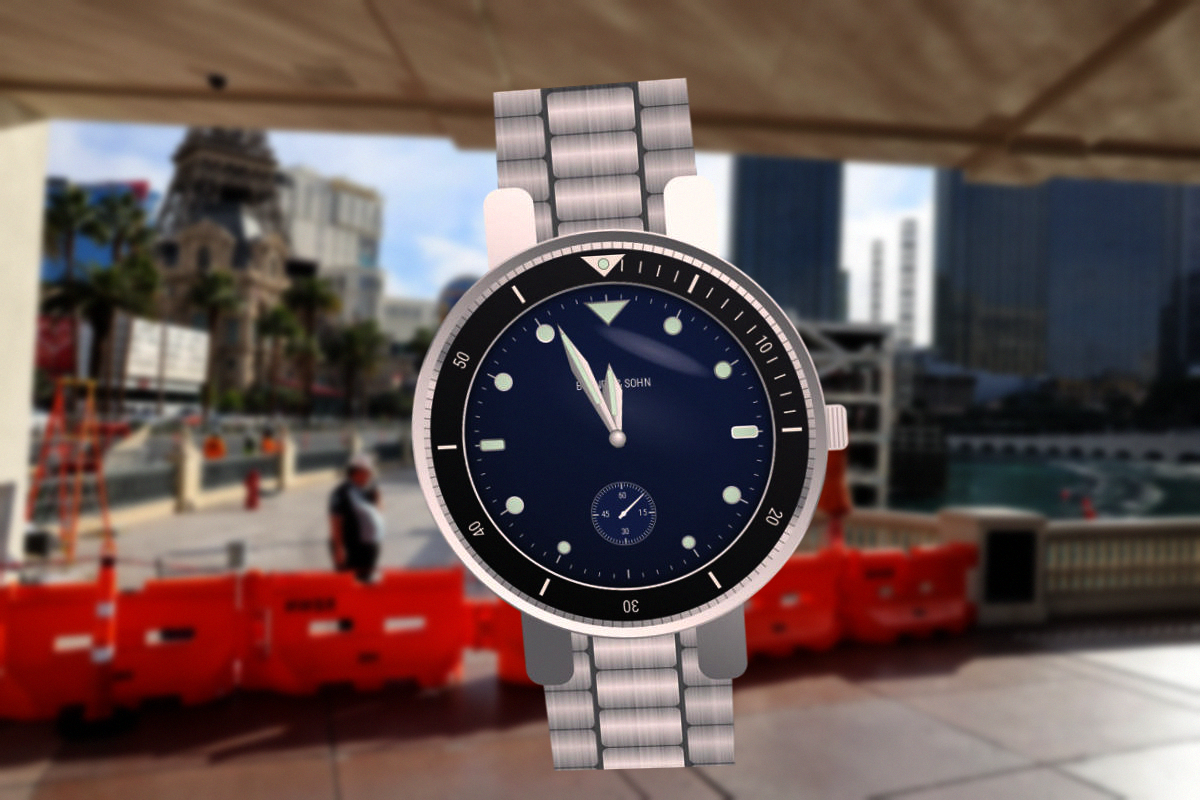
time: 11:56:08
